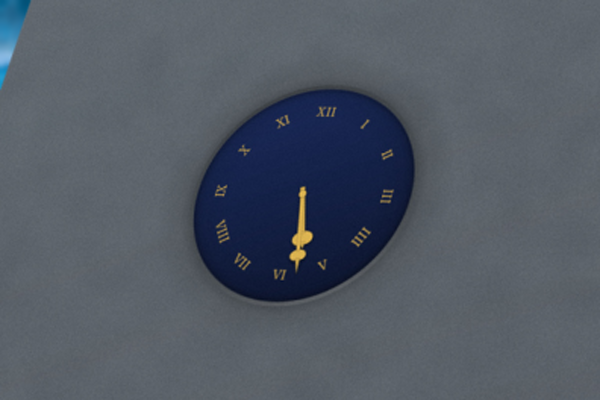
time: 5:28
